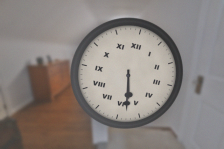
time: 5:28
